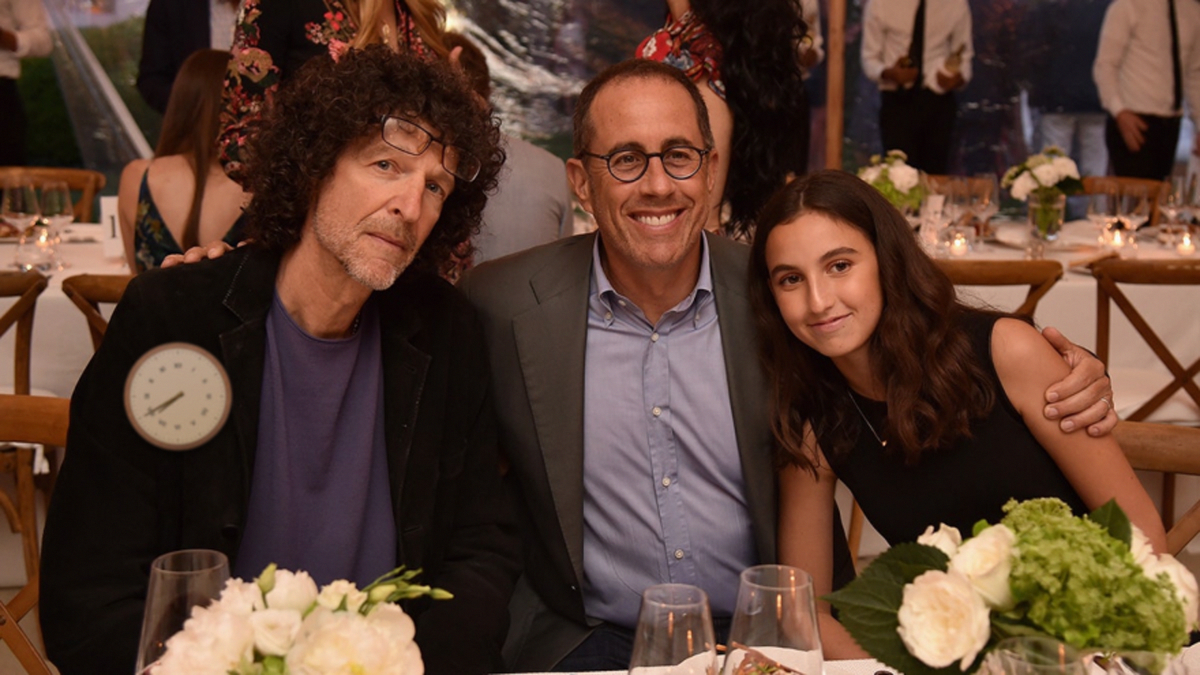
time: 7:40
